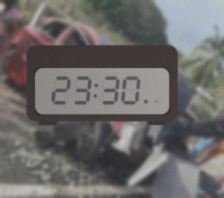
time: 23:30
